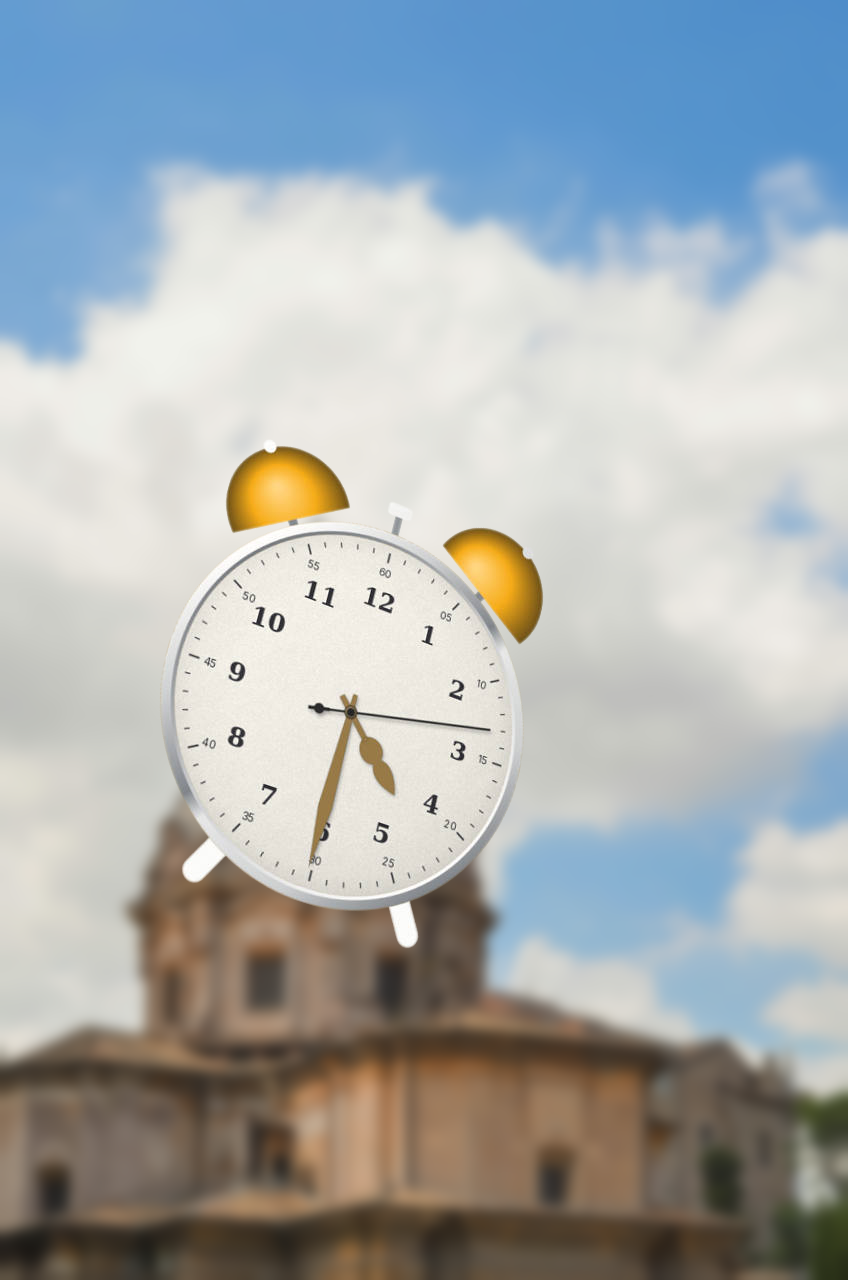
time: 4:30:13
